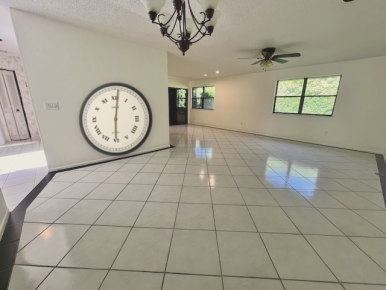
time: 6:01
